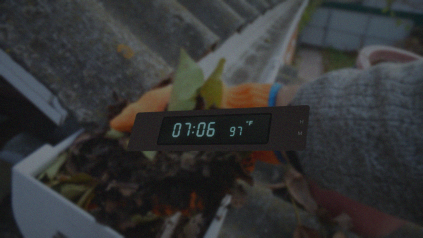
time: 7:06
